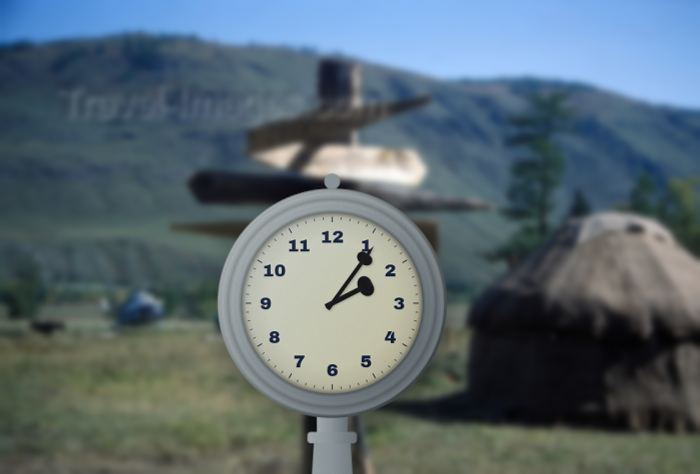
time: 2:06
